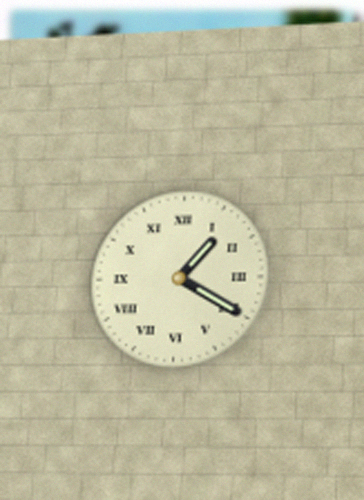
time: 1:20
